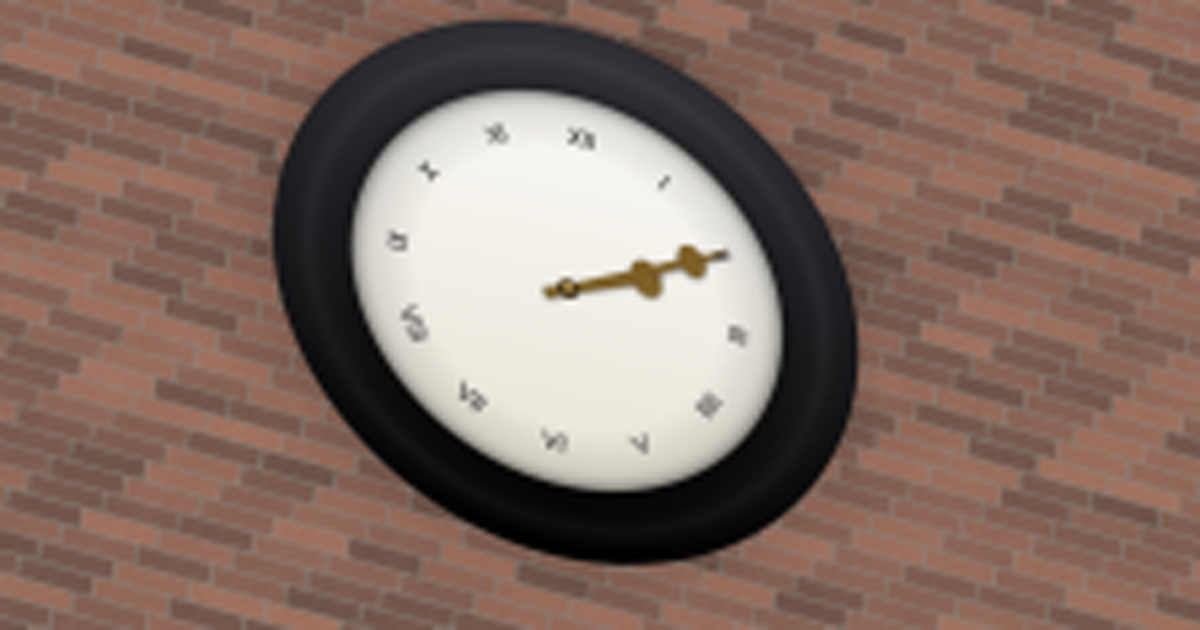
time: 2:10
